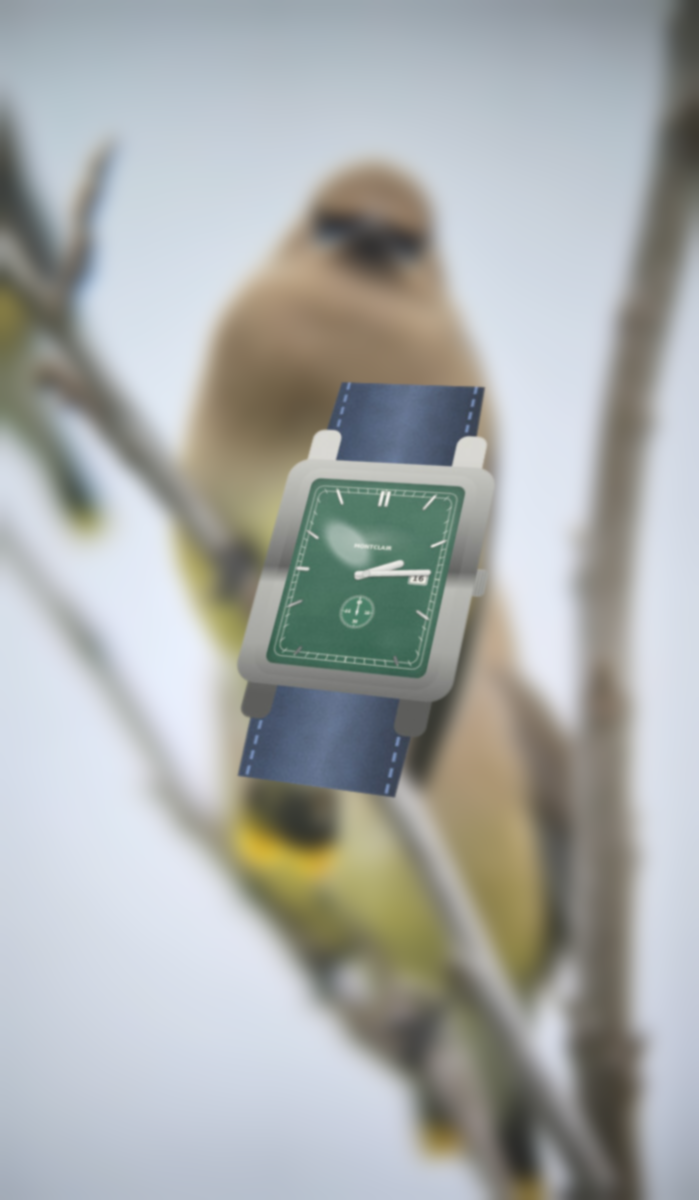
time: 2:14
